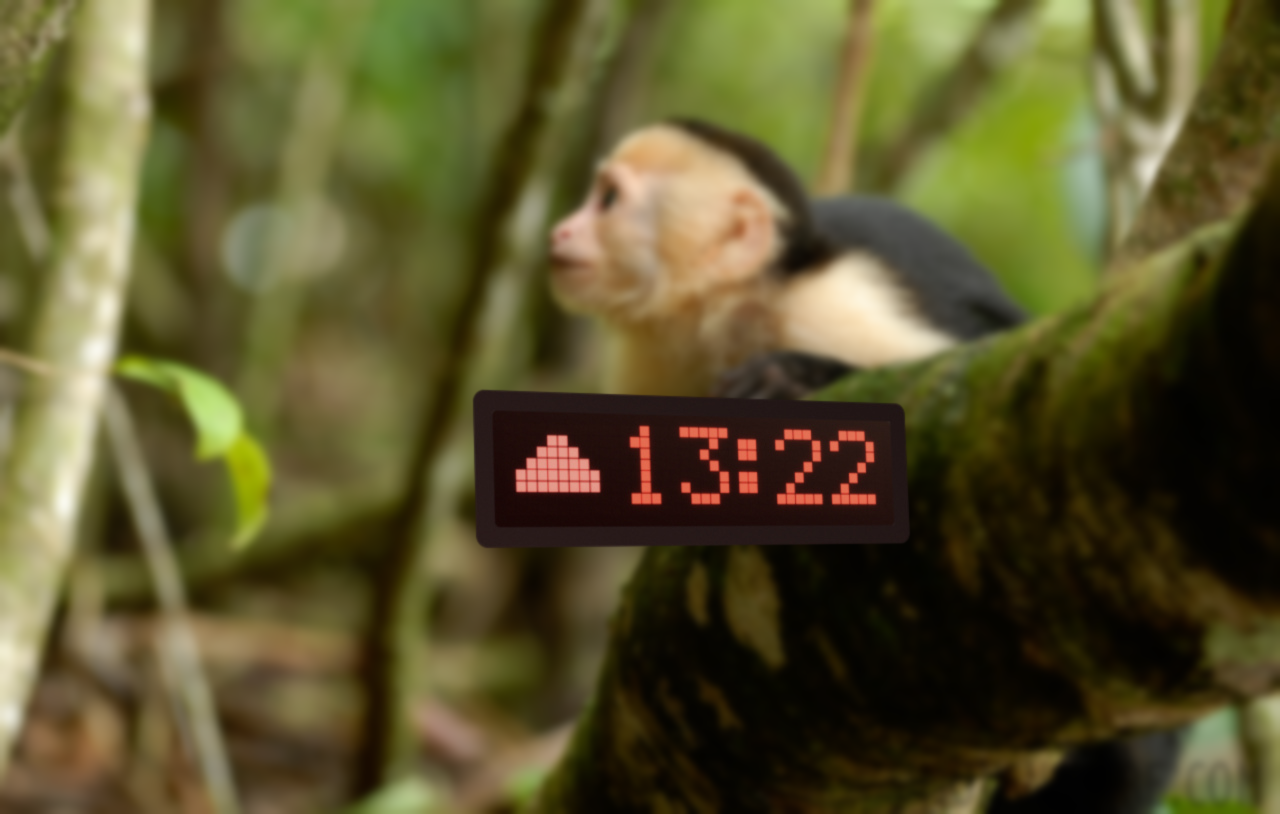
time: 13:22
